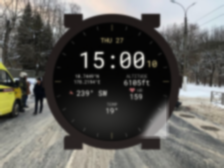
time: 15:00
